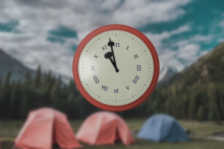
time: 10:58
